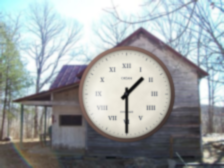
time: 1:30
